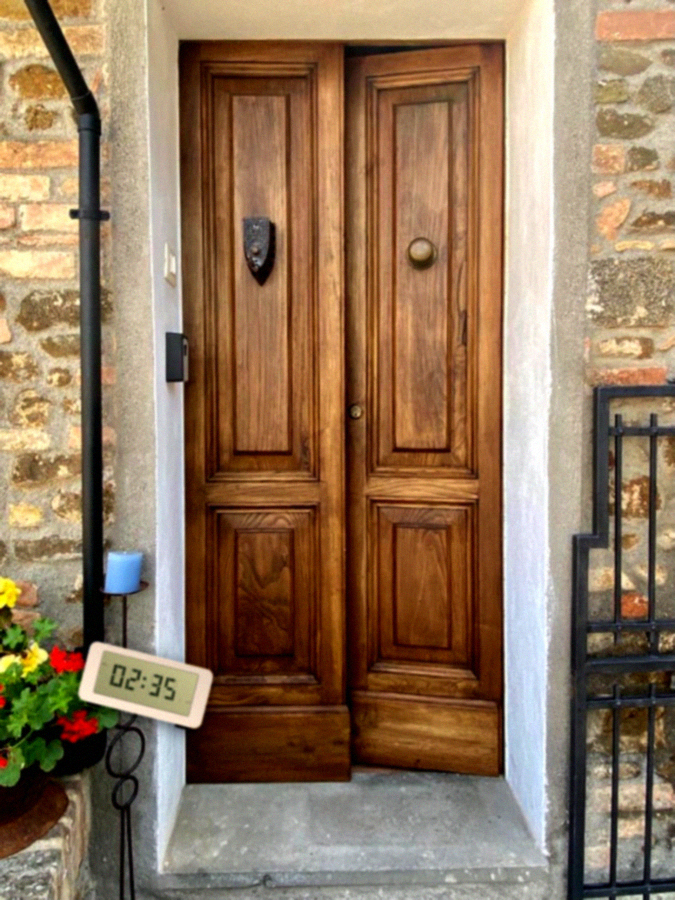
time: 2:35
